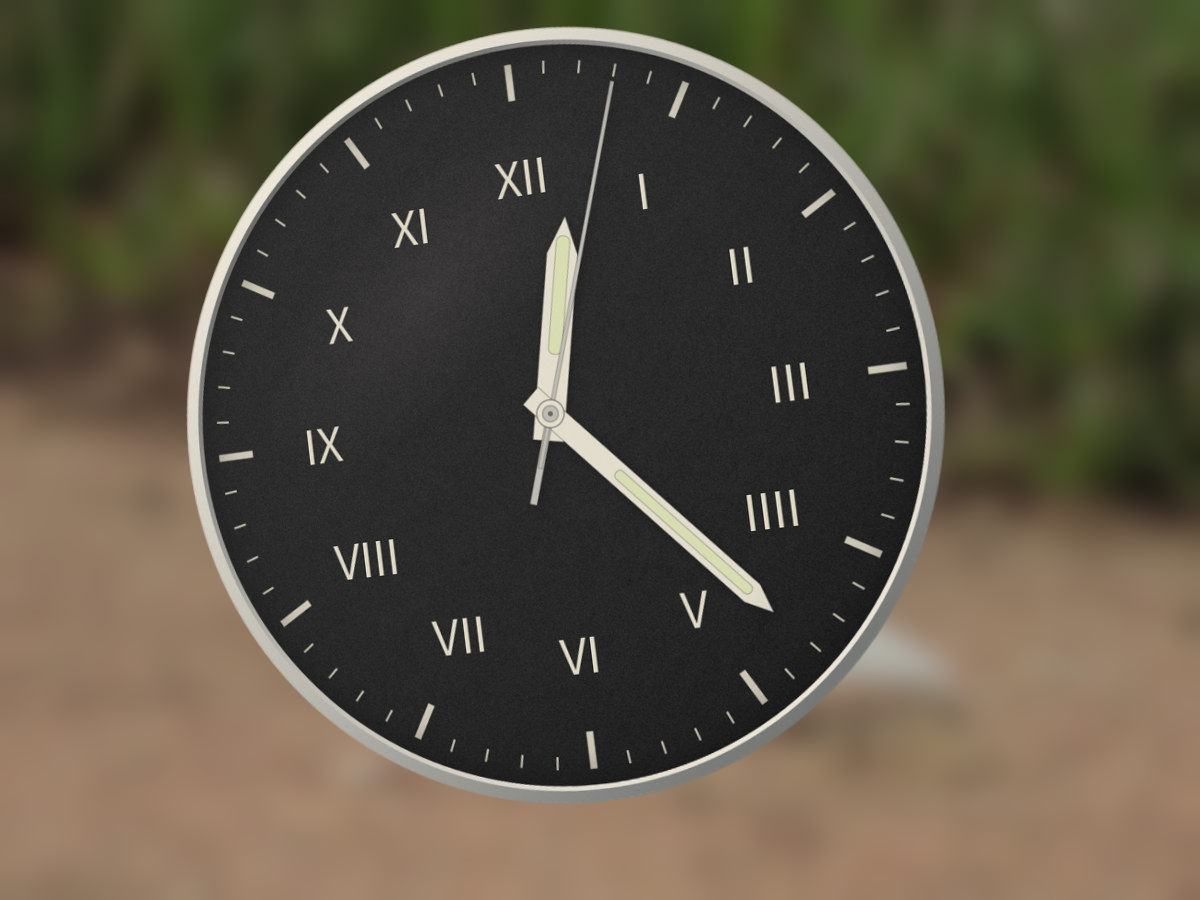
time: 12:23:03
